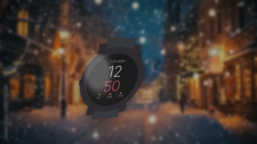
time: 12:50
